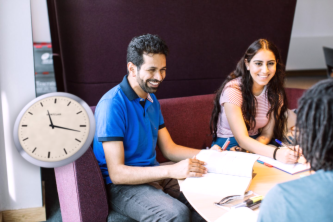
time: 11:17
